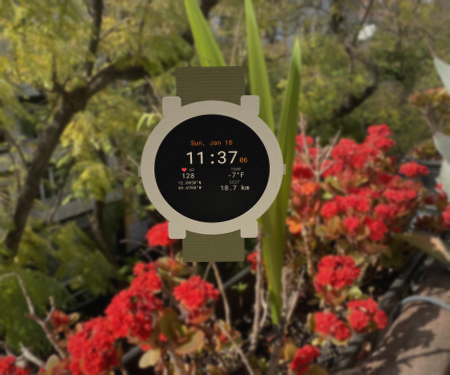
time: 11:37:06
